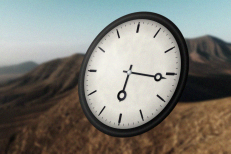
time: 6:16
